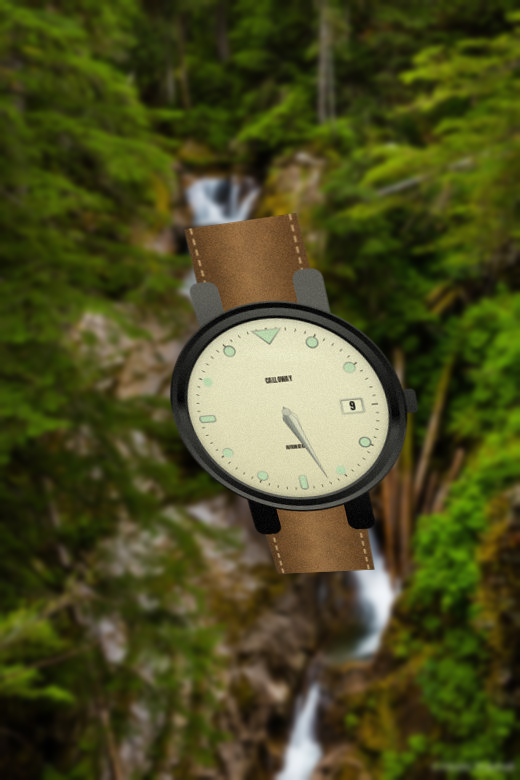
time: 5:27
